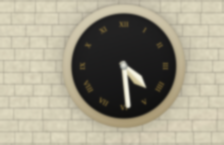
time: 4:29
